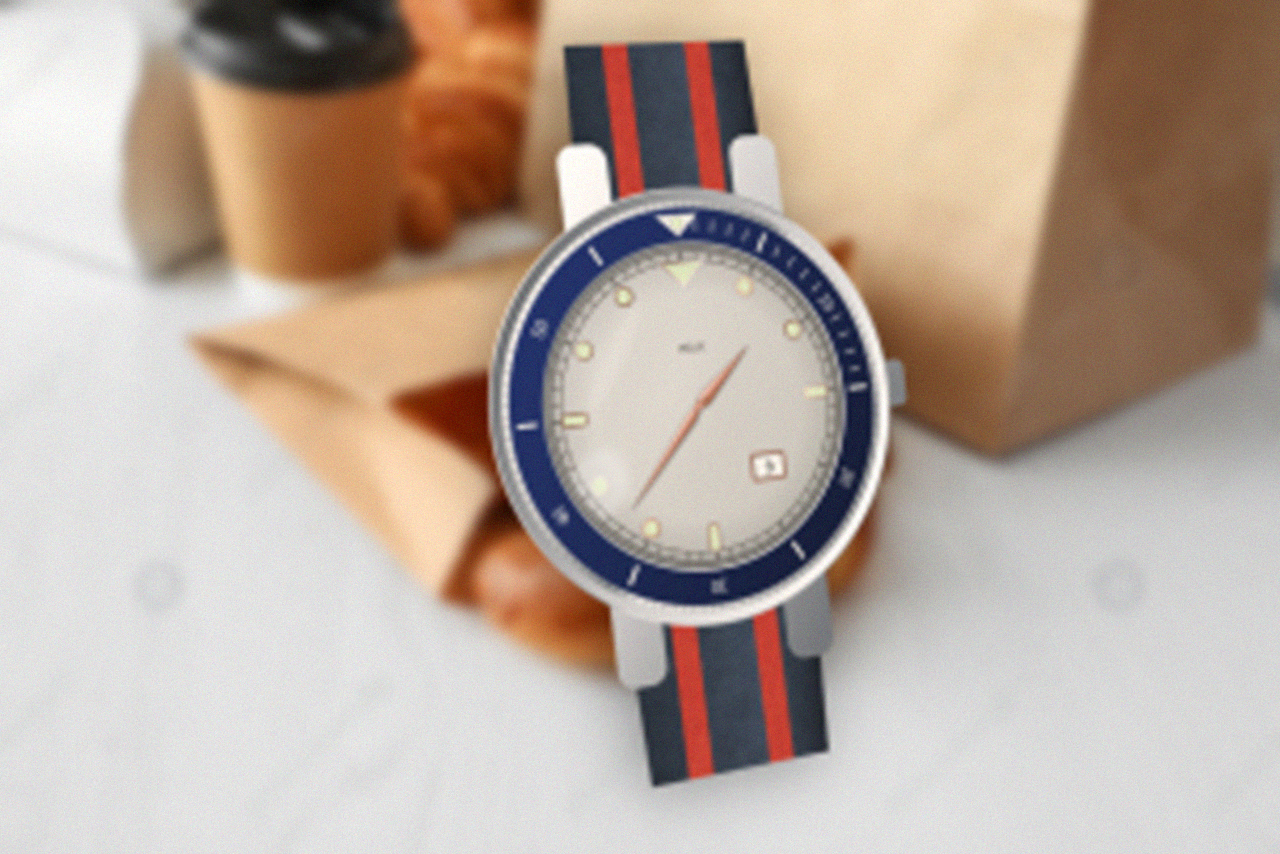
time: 1:37
